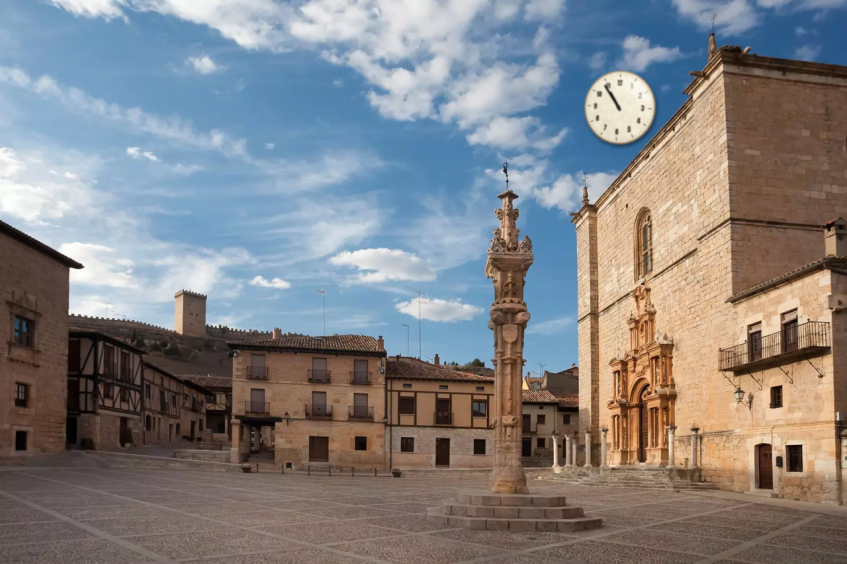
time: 10:54
